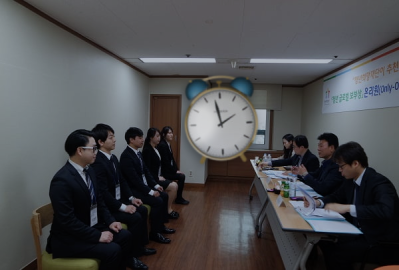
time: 1:58
